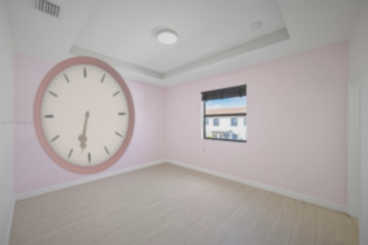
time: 6:32
